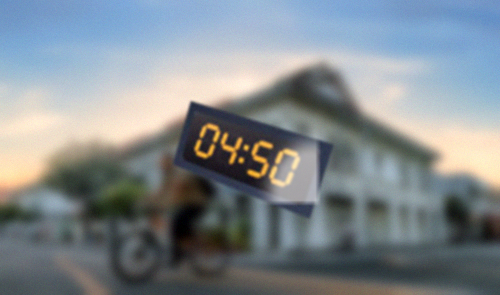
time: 4:50
